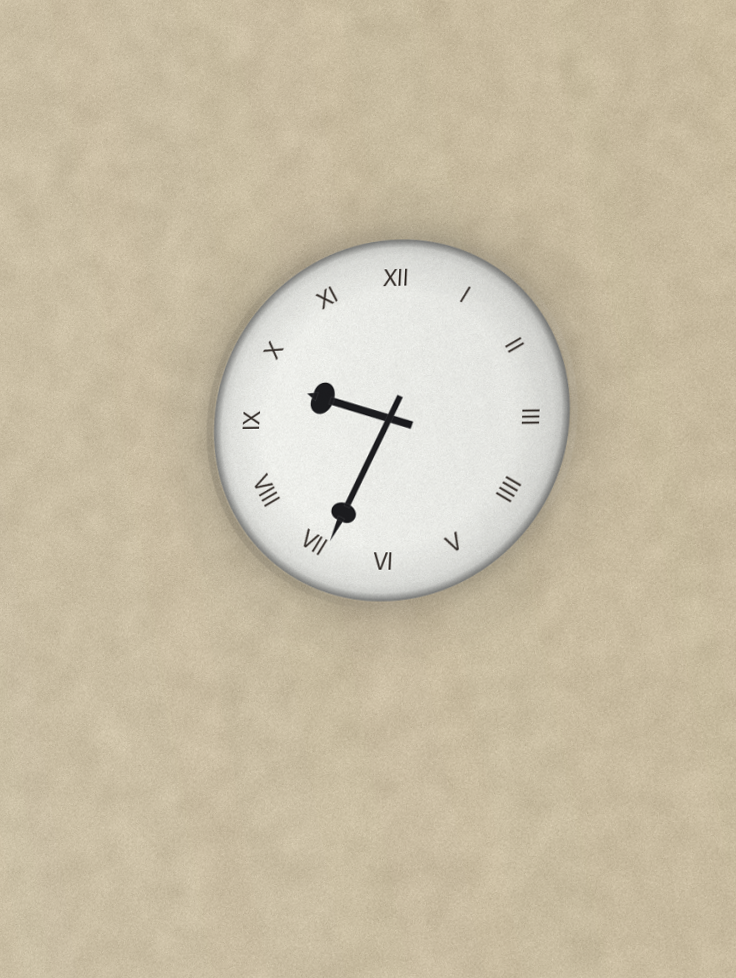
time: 9:34
